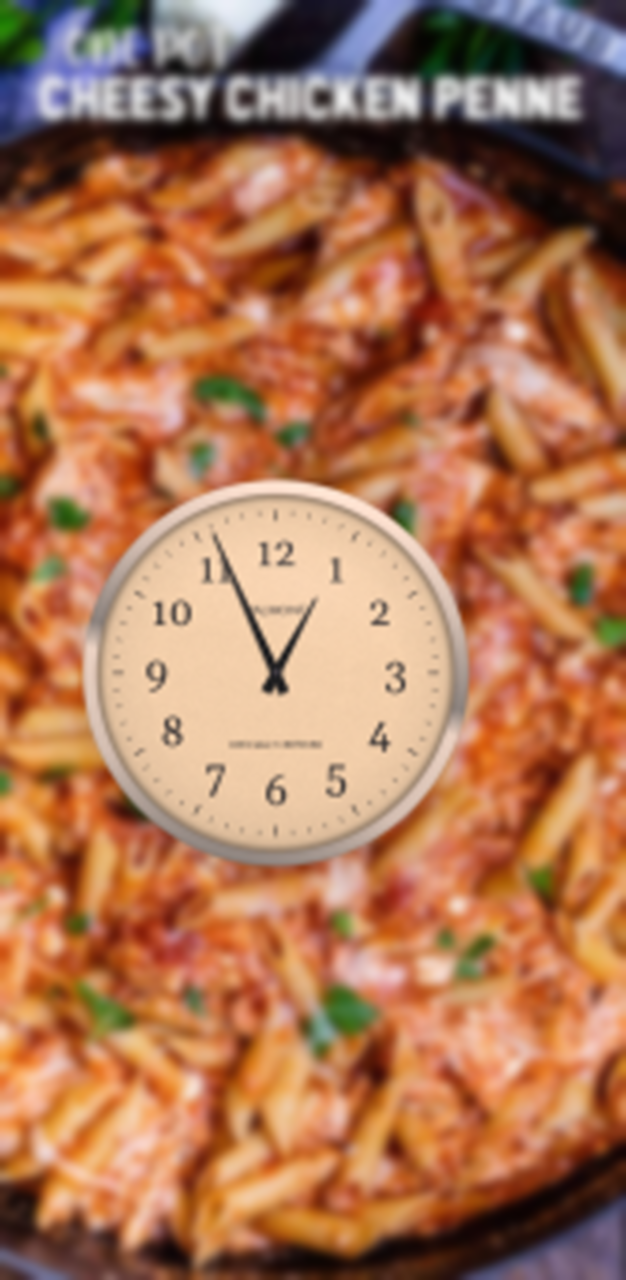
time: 12:56
